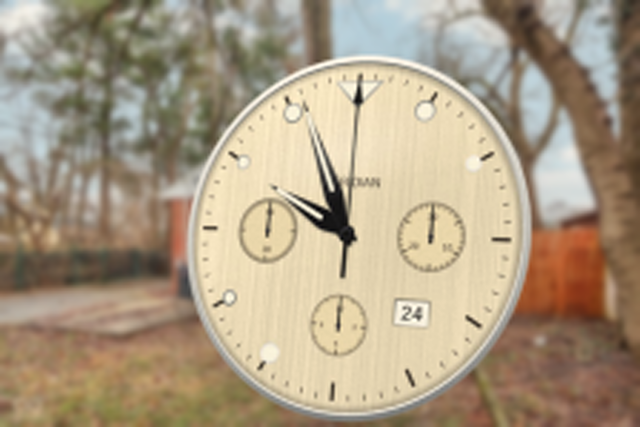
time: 9:56
